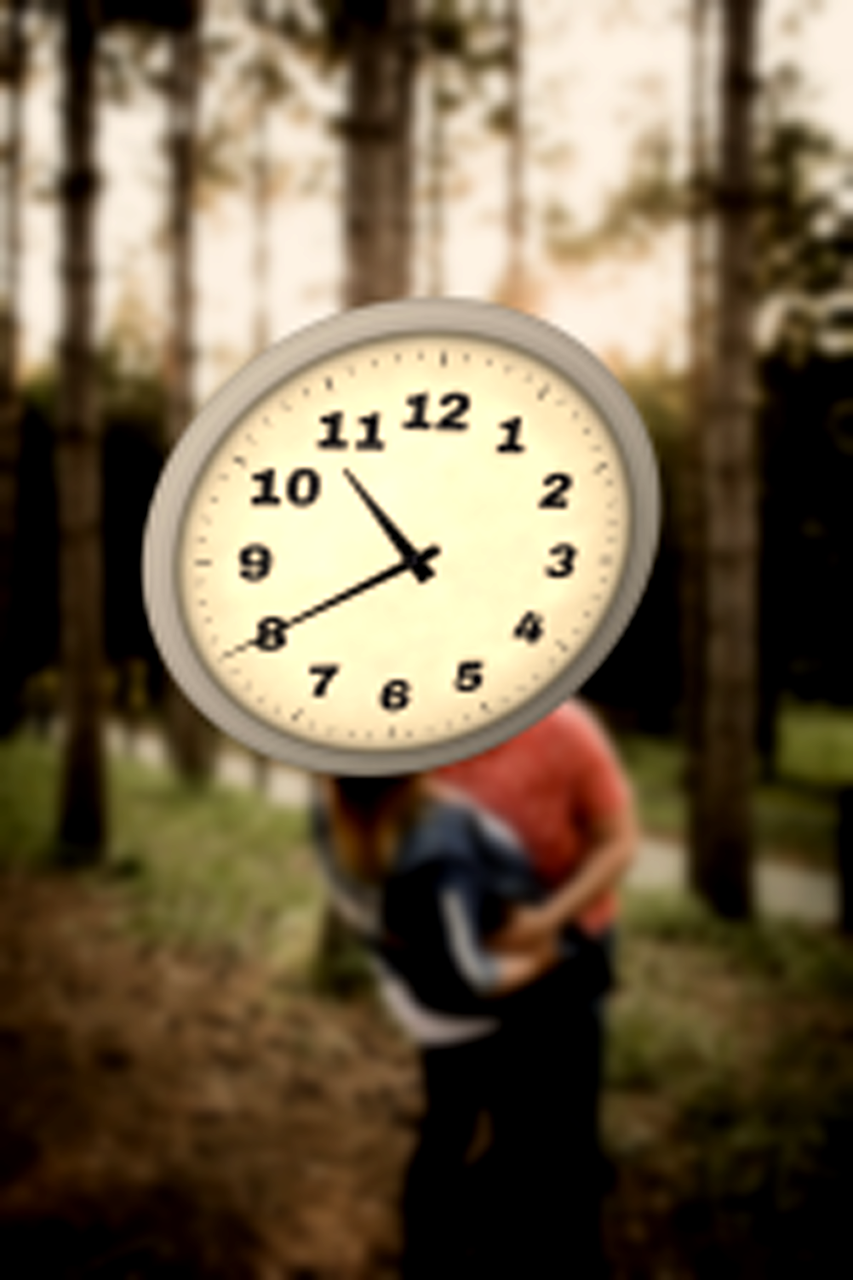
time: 10:40
